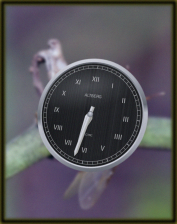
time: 6:32
